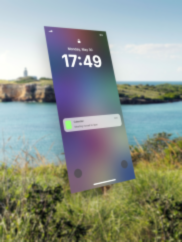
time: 17:49
